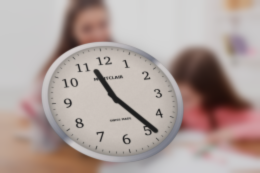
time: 11:24
